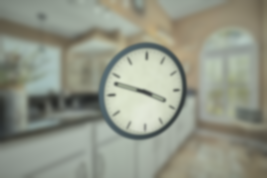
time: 3:48
